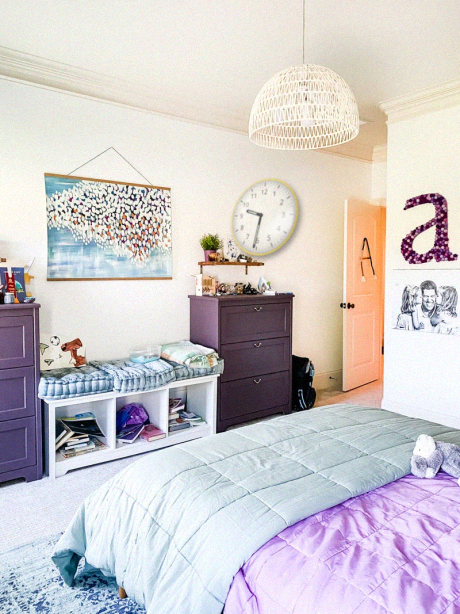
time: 9:31
